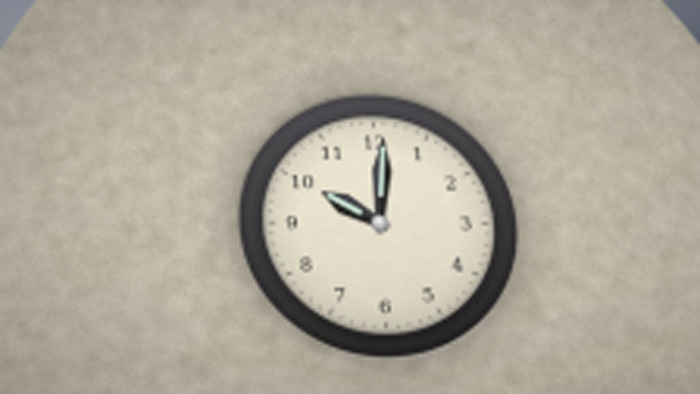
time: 10:01
